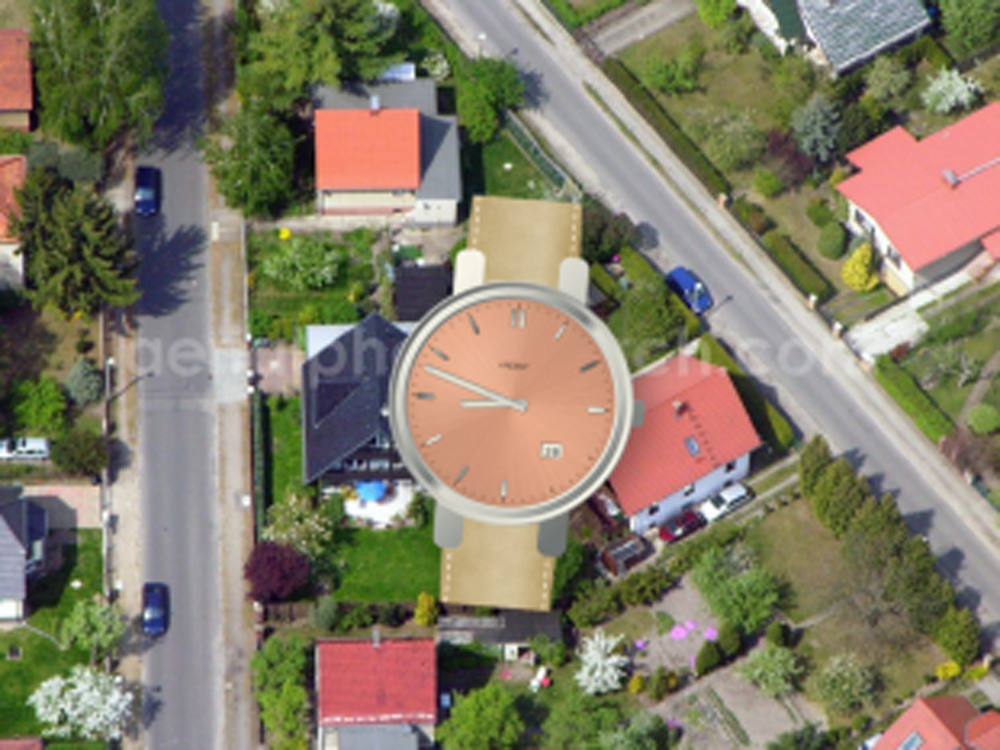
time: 8:48
